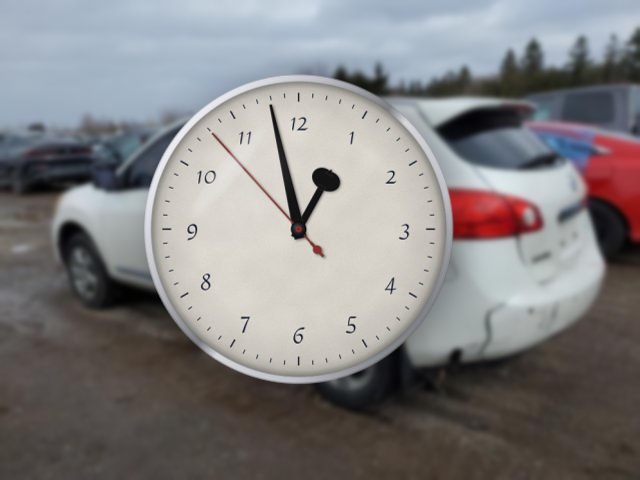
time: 12:57:53
